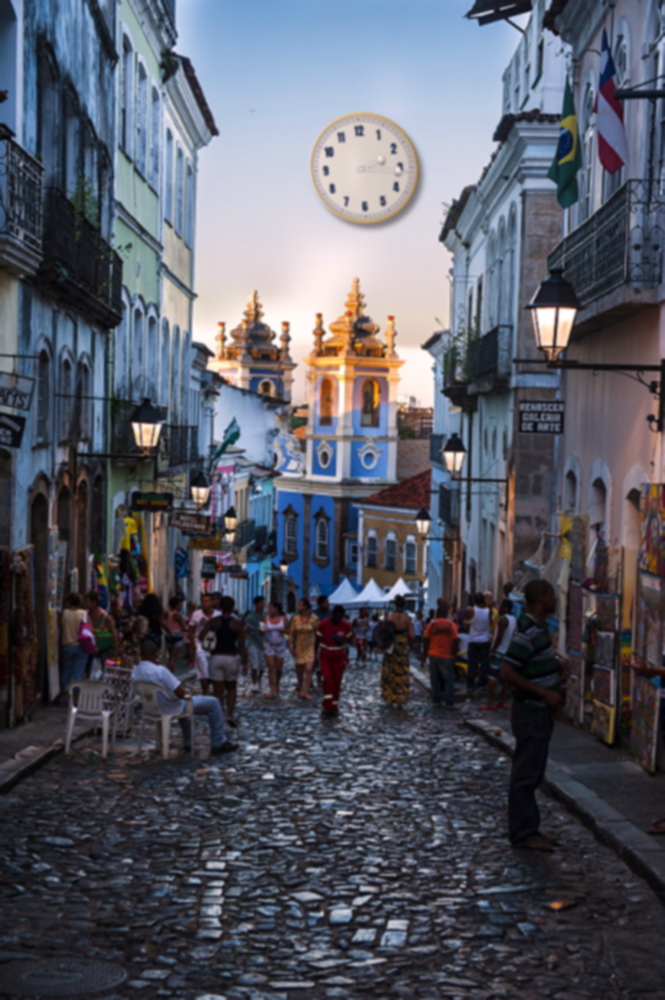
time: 2:16
